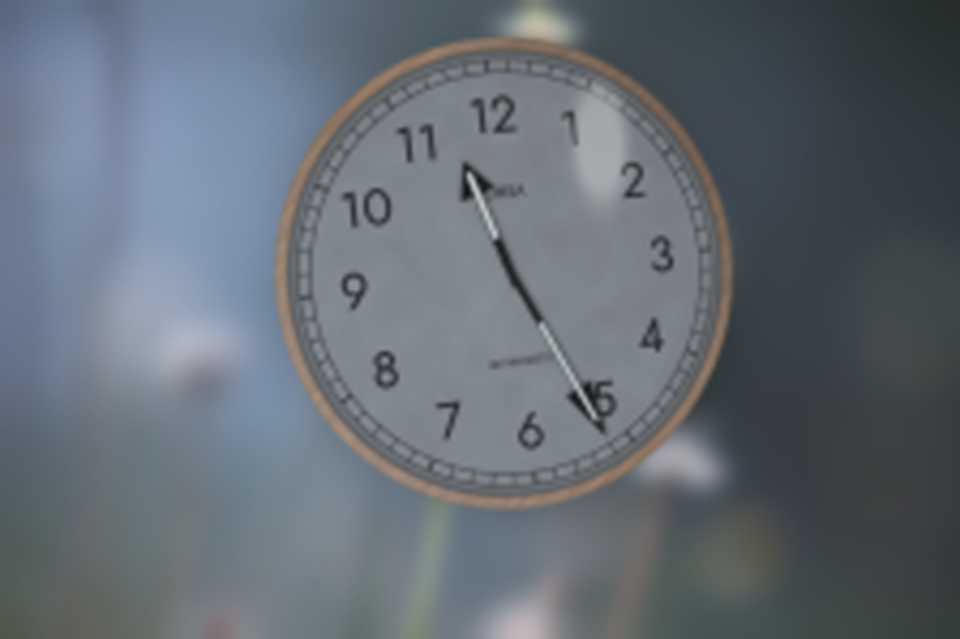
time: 11:26
